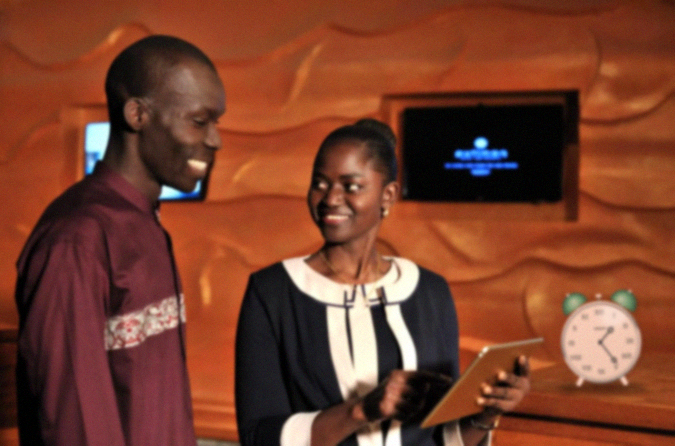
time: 1:24
